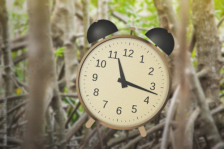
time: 11:17
